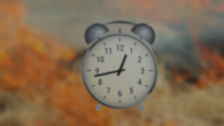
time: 12:43
